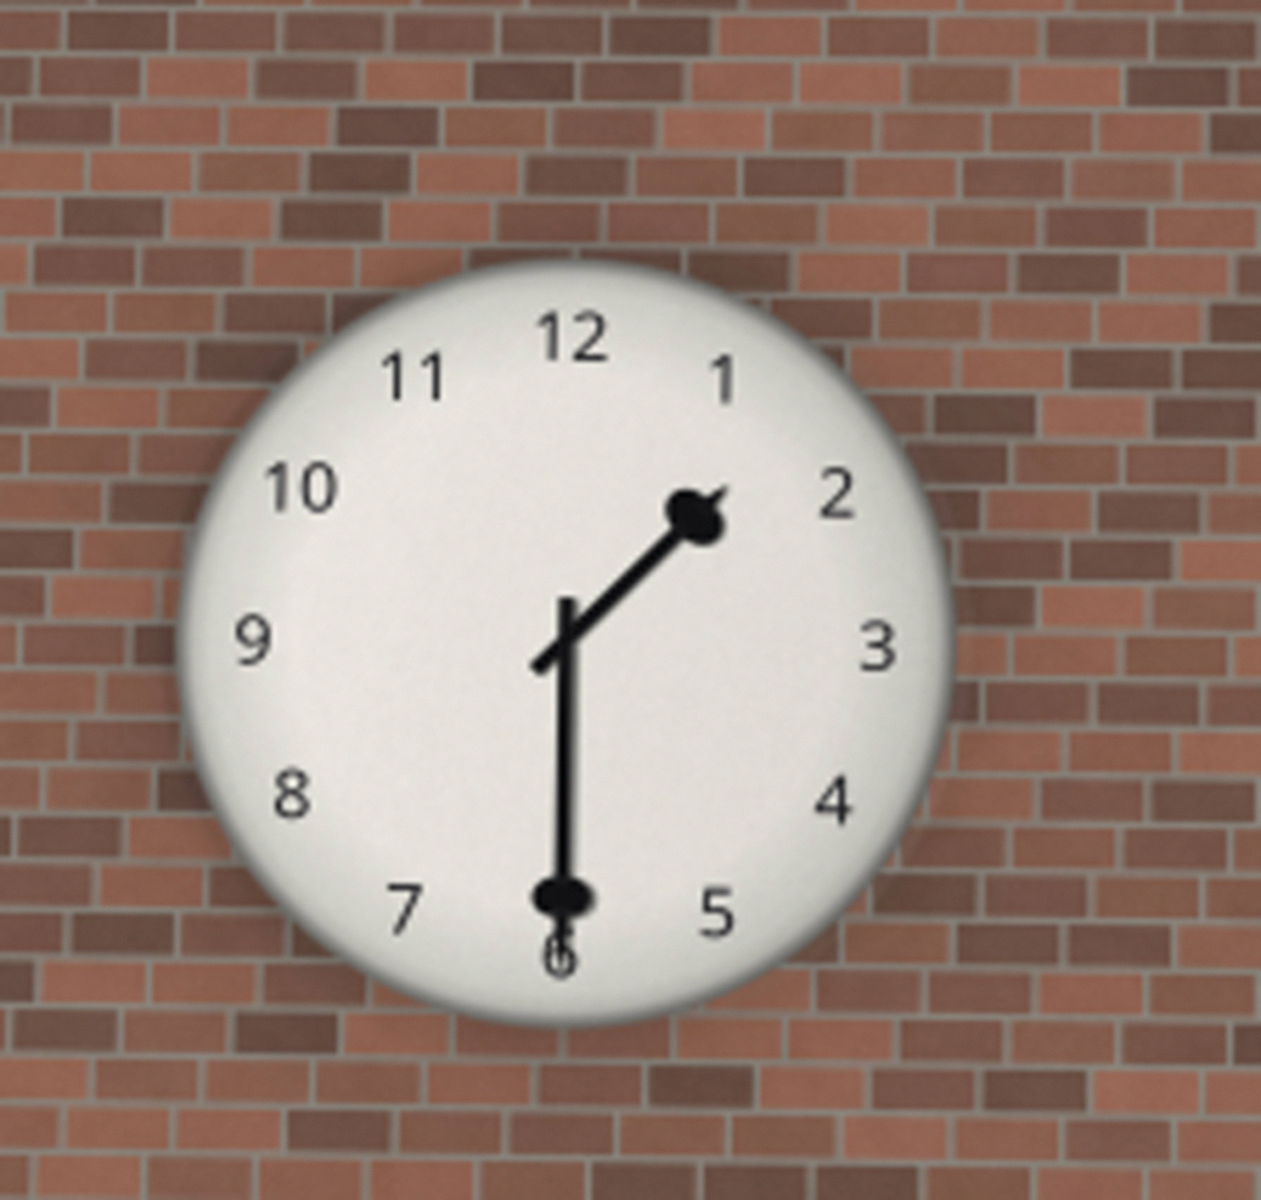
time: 1:30
